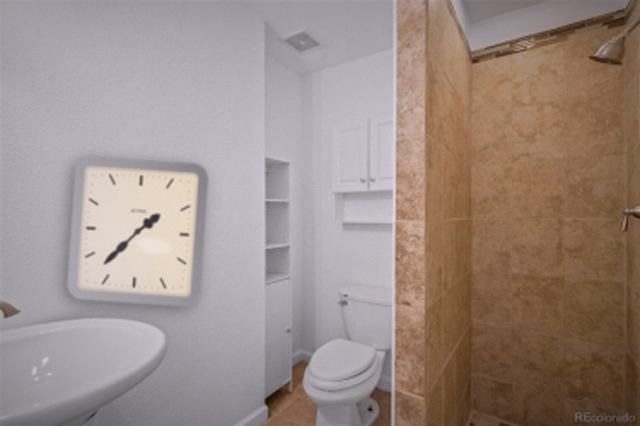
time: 1:37
